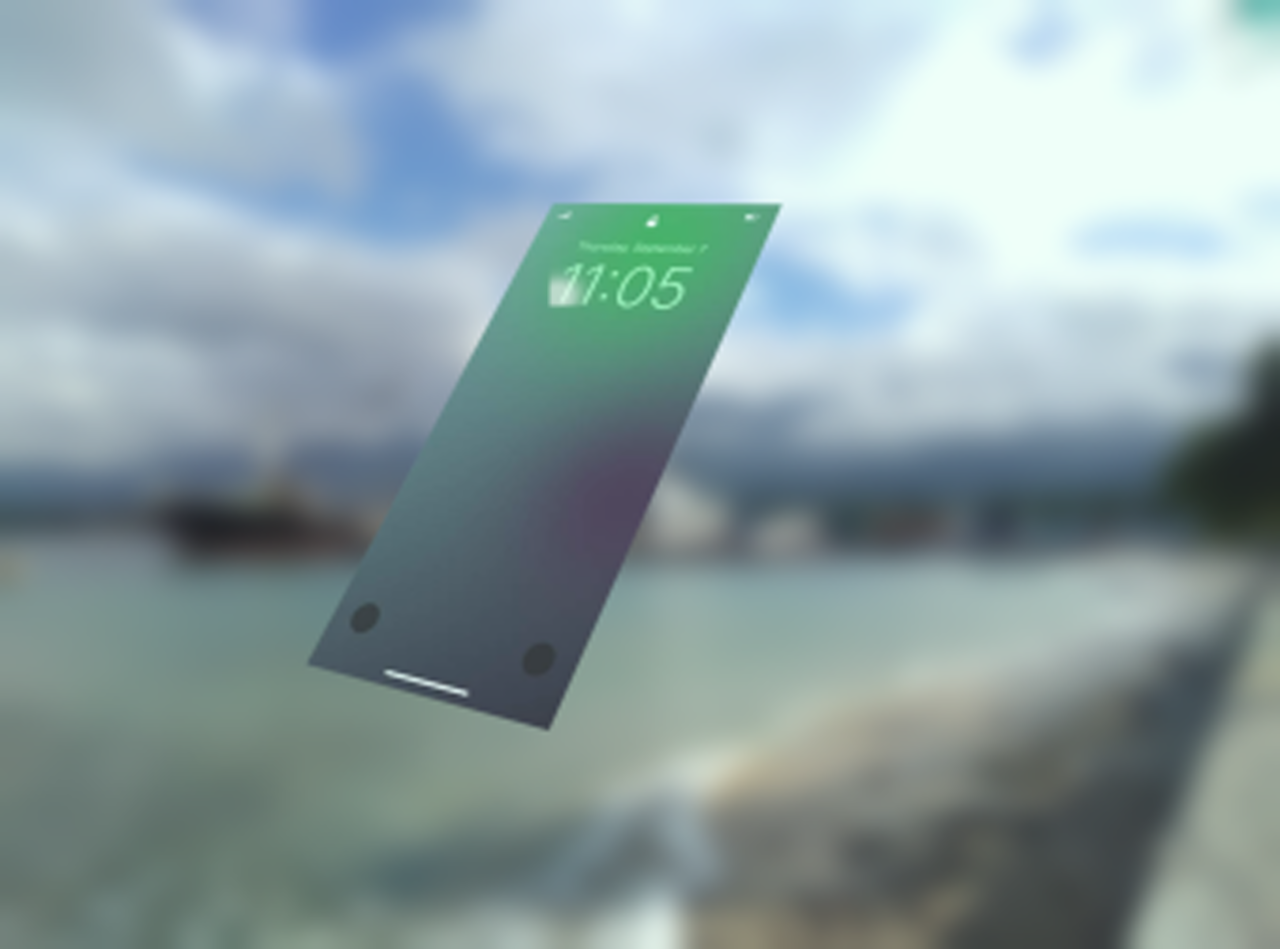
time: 11:05
